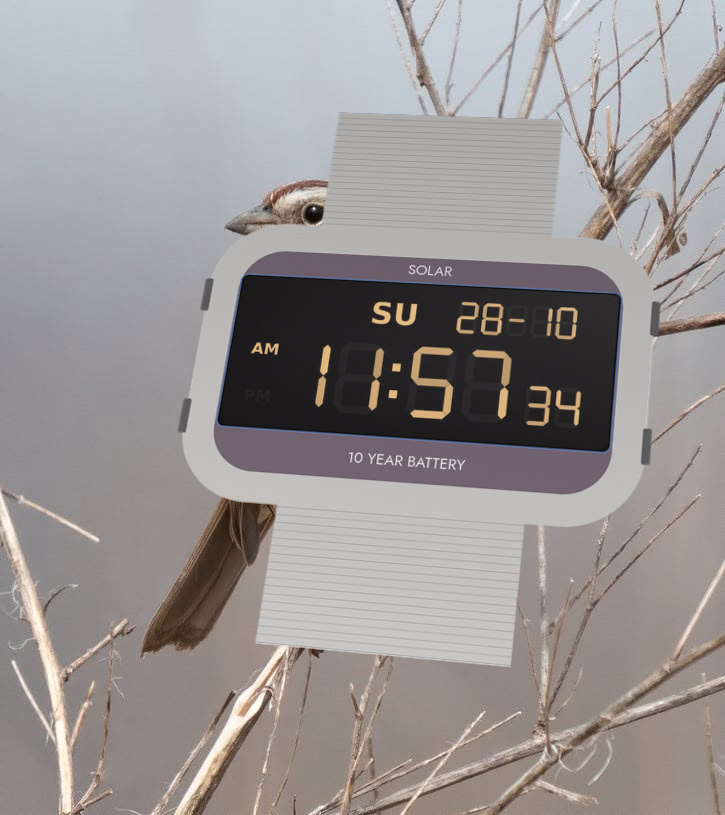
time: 11:57:34
